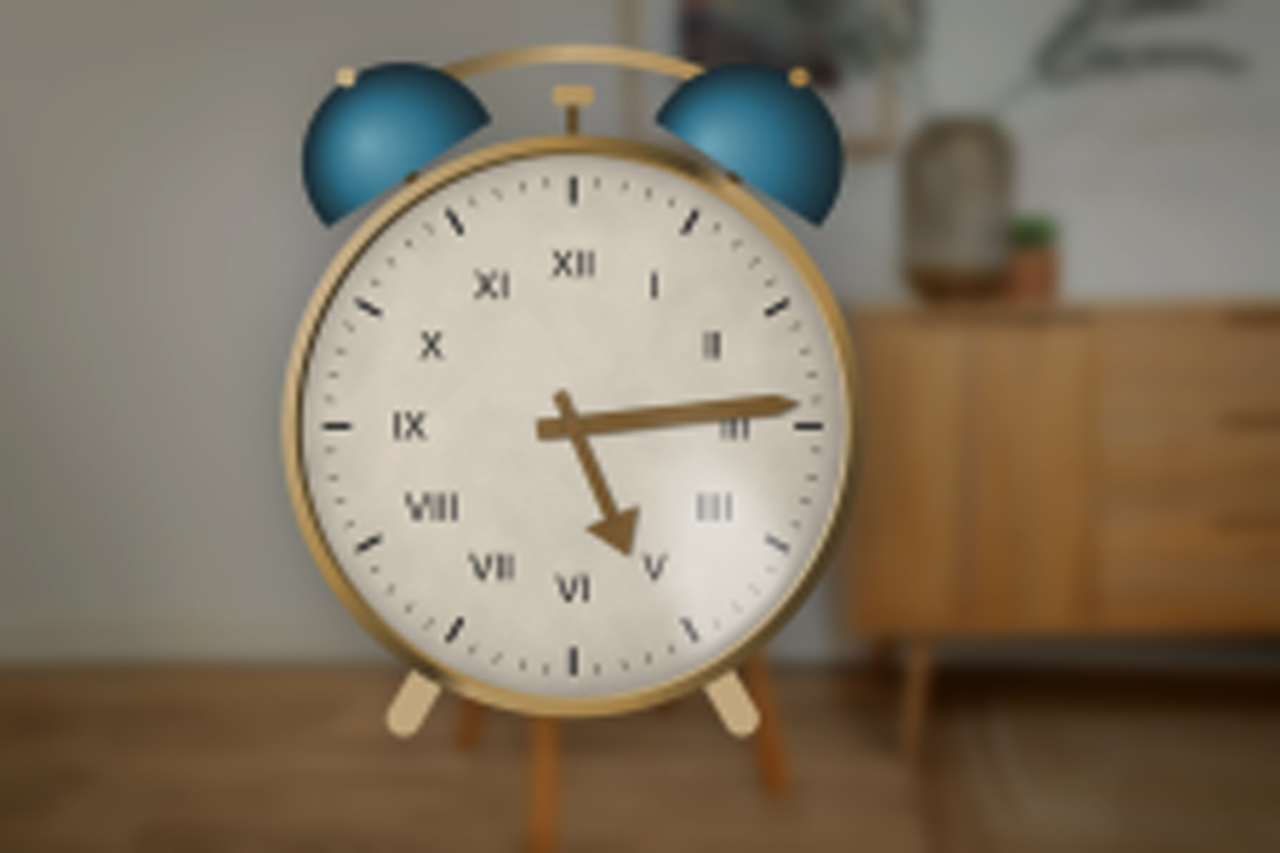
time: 5:14
